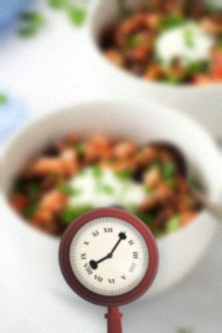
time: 8:06
